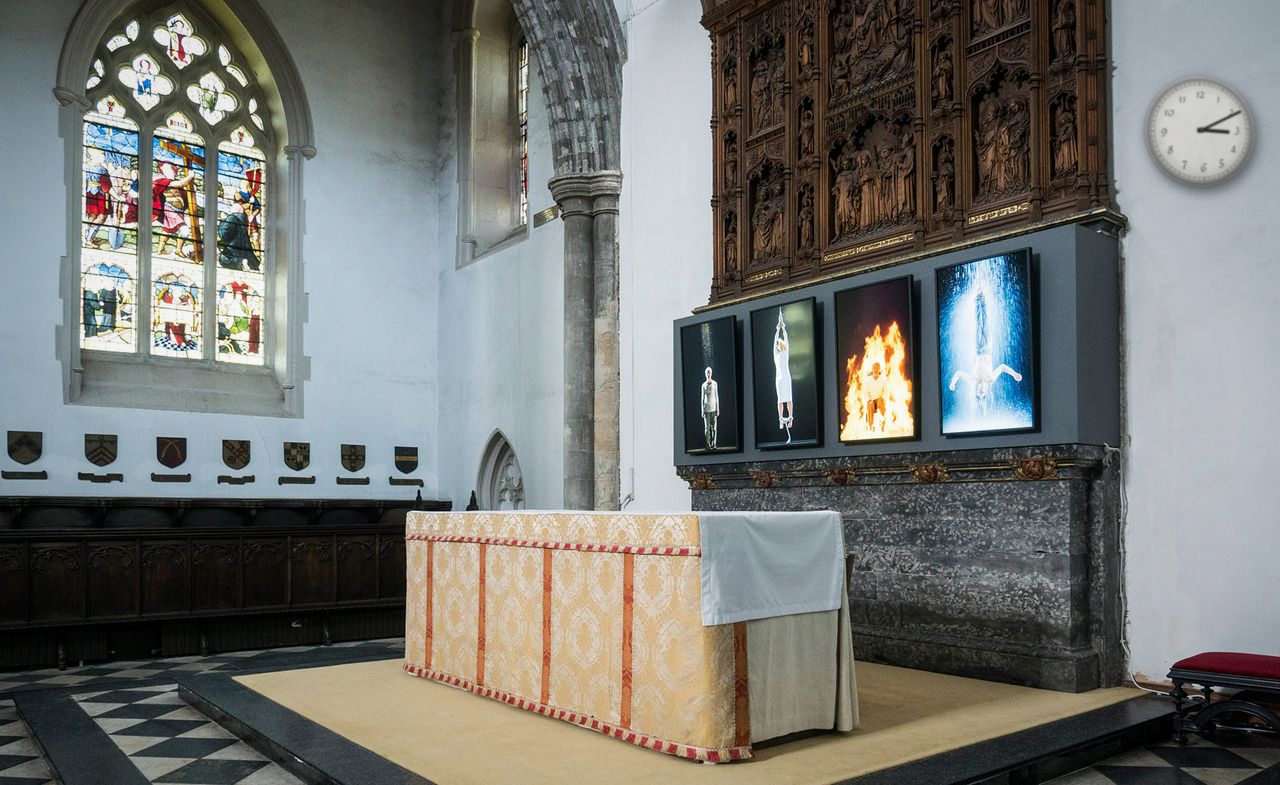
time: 3:11
